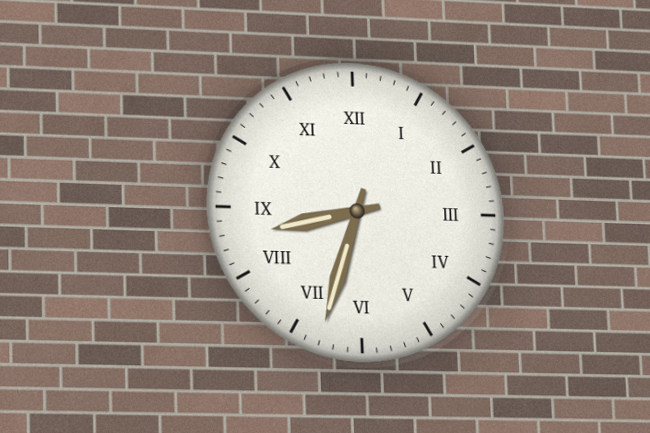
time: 8:33
